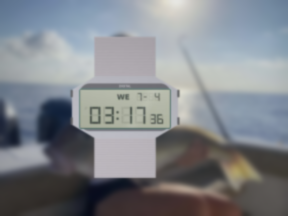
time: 3:17:36
